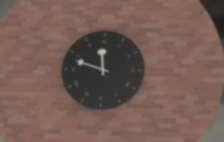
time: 11:48
